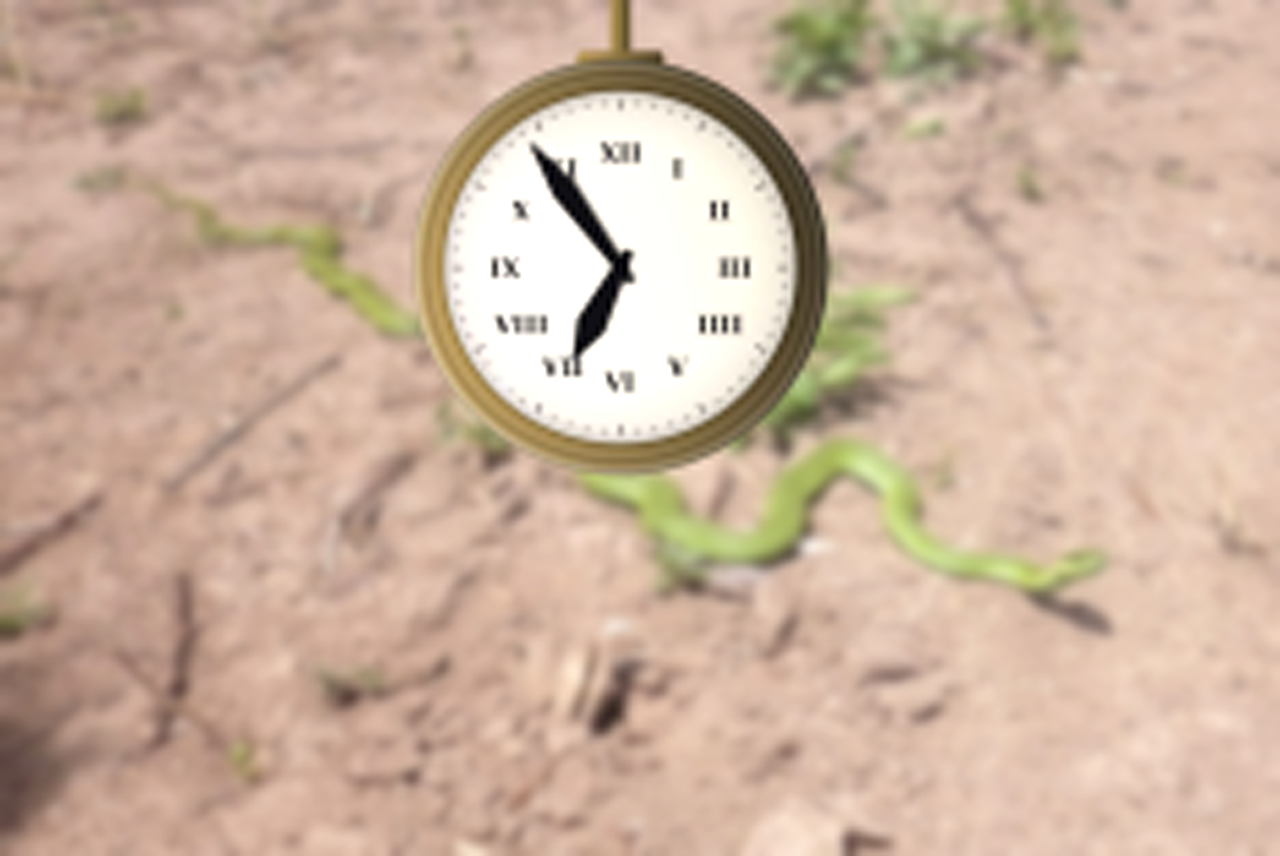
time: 6:54
